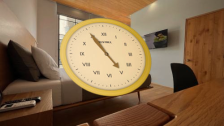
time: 4:55
